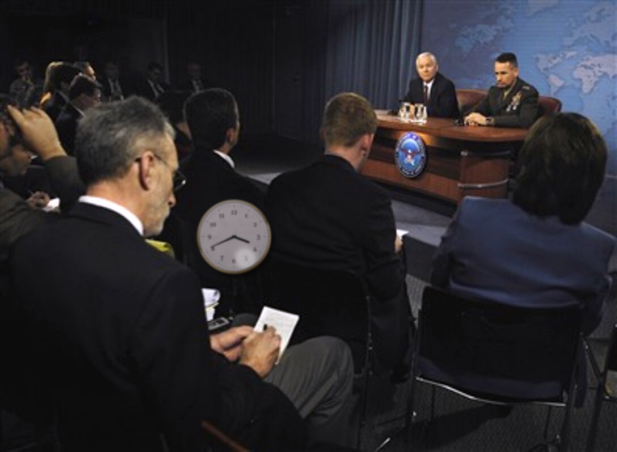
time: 3:41
